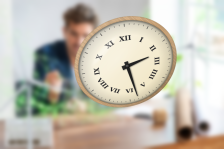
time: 2:28
